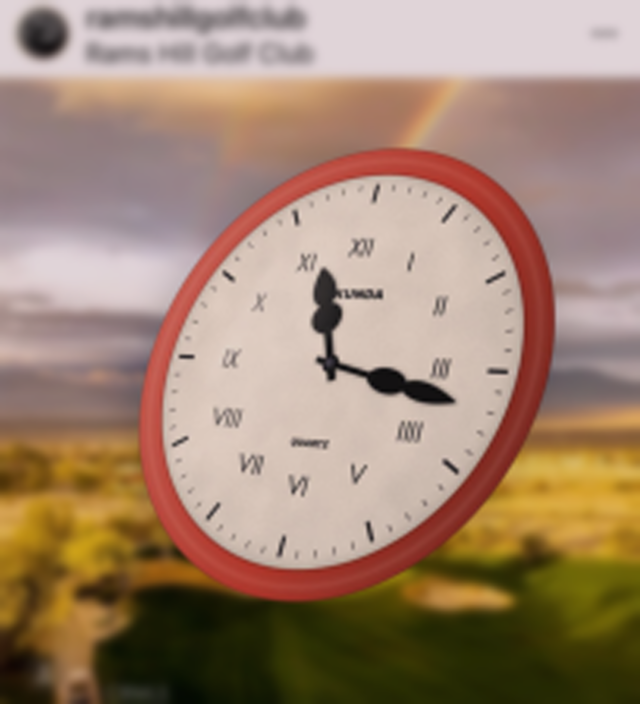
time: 11:17
